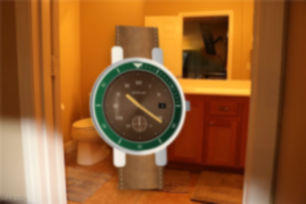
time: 10:21
